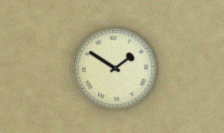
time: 1:51
